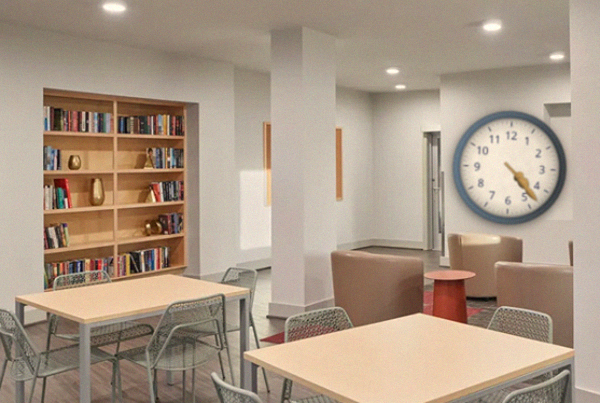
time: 4:23
